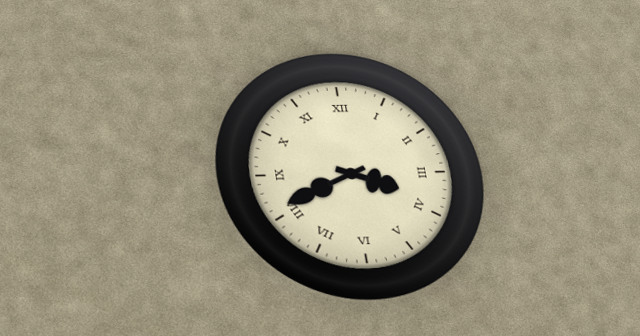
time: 3:41
